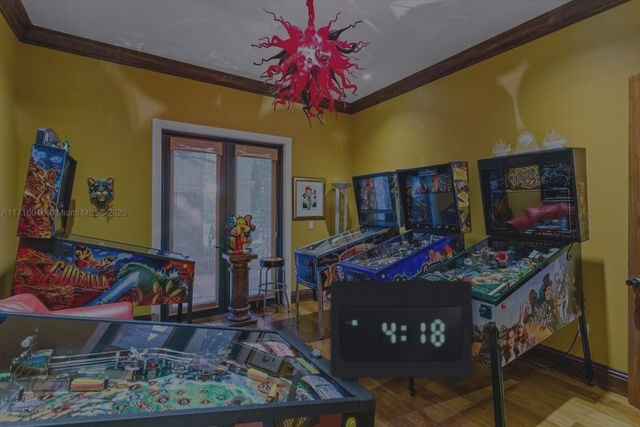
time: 4:18
